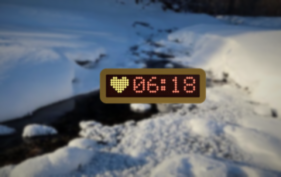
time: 6:18
